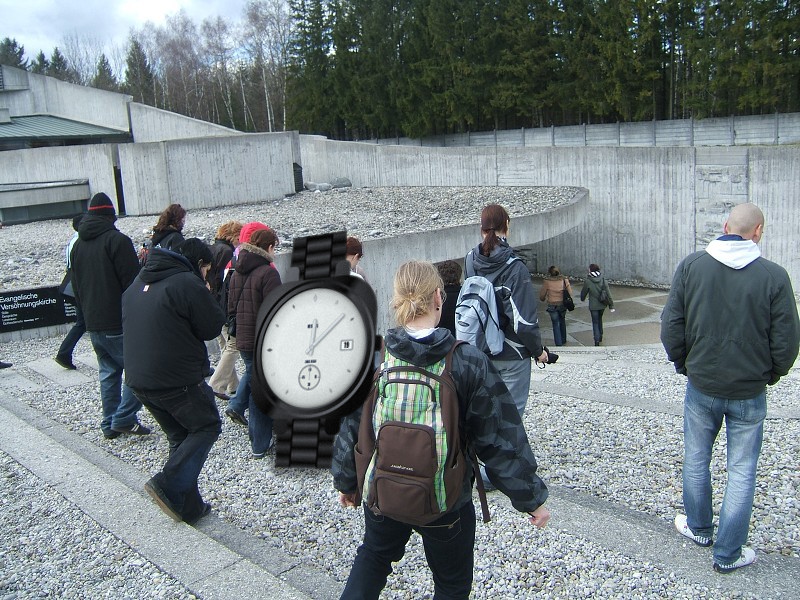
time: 12:08
